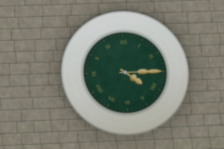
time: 4:15
